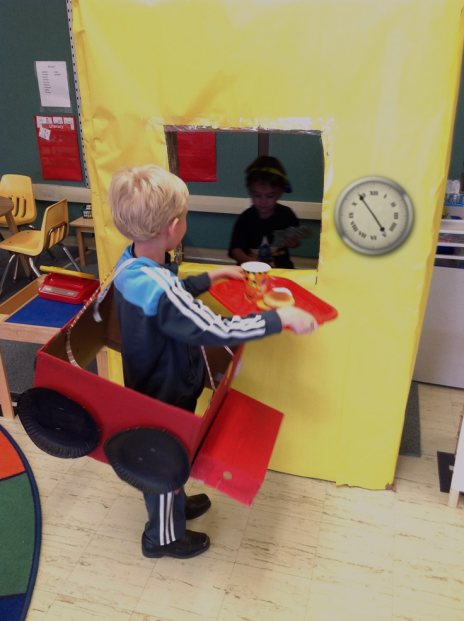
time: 4:54
